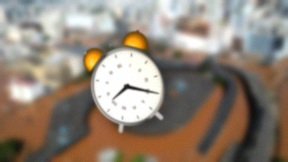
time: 8:20
